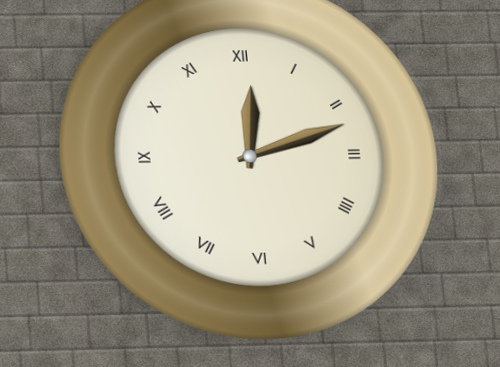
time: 12:12
